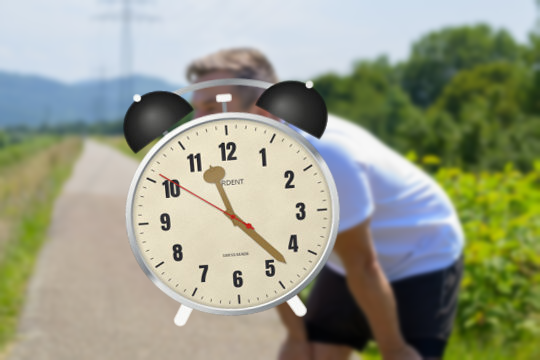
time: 11:22:51
